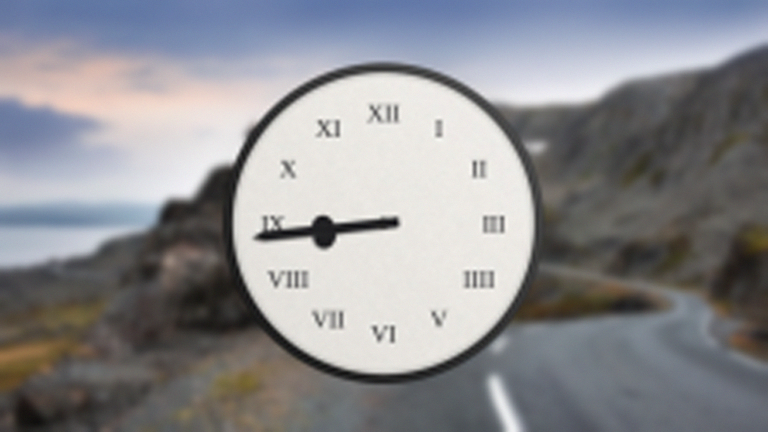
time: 8:44
